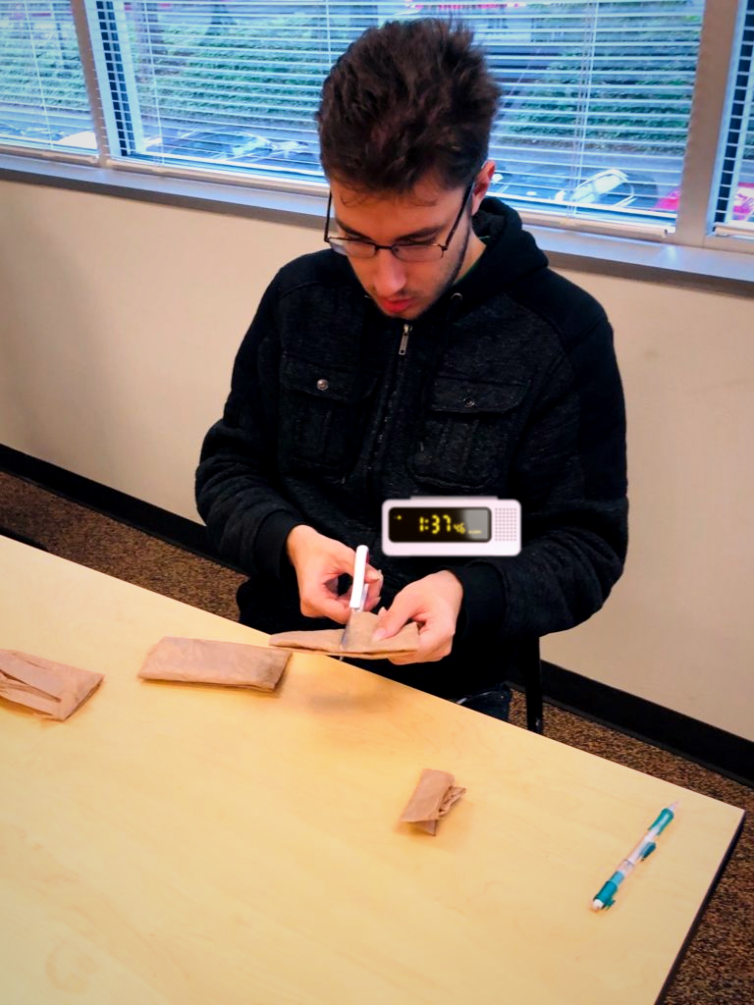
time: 1:37
